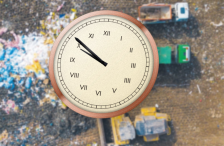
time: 9:51
